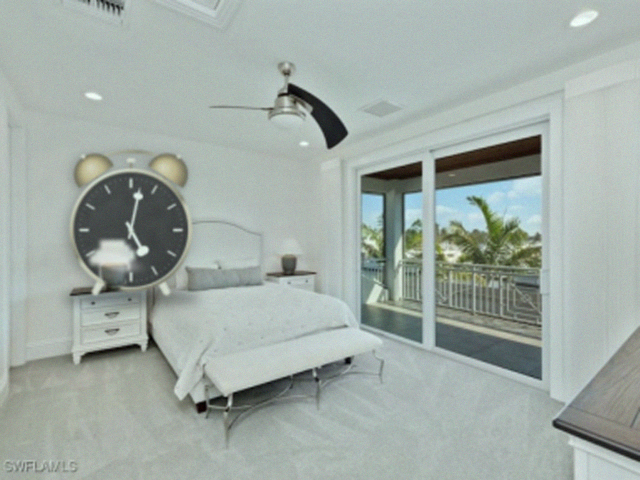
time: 5:02
